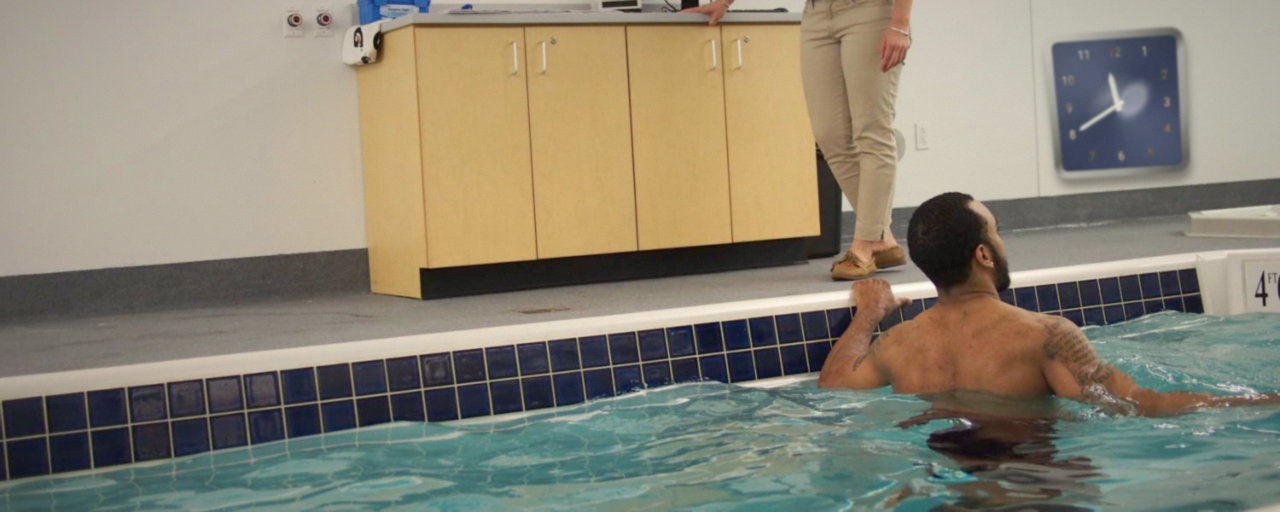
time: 11:40
